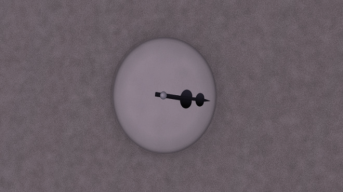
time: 3:16
